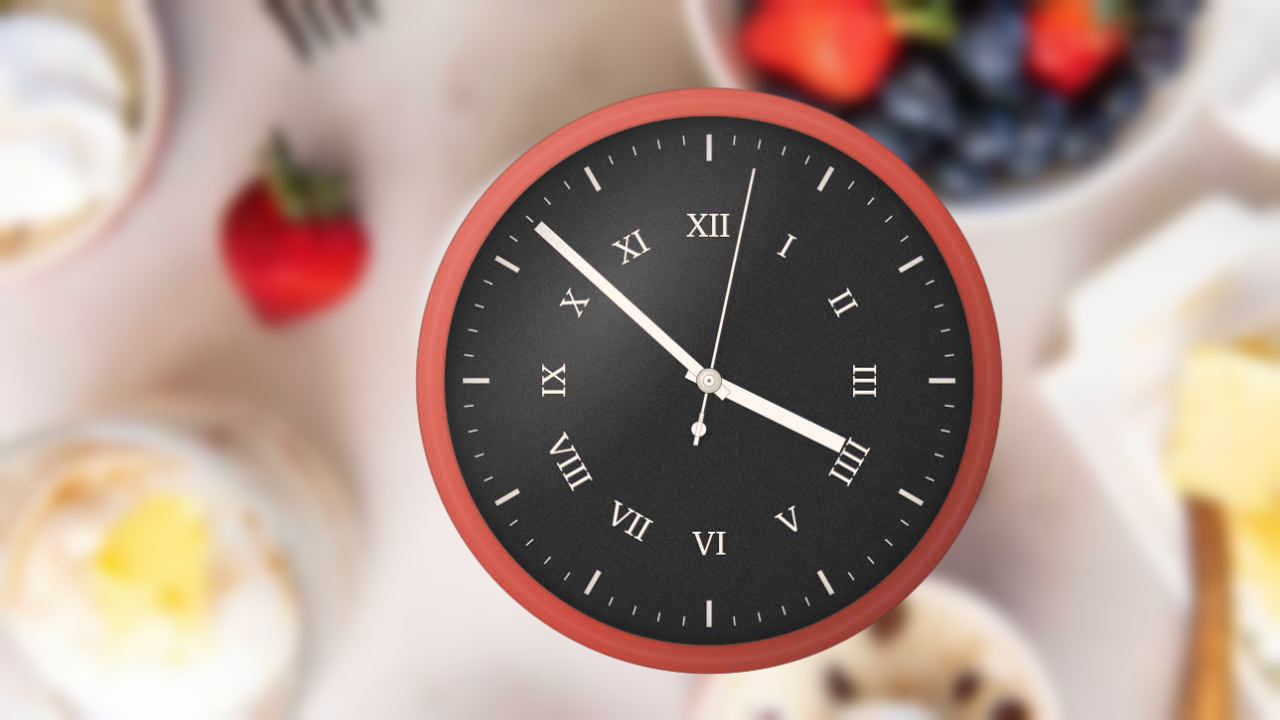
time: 3:52:02
